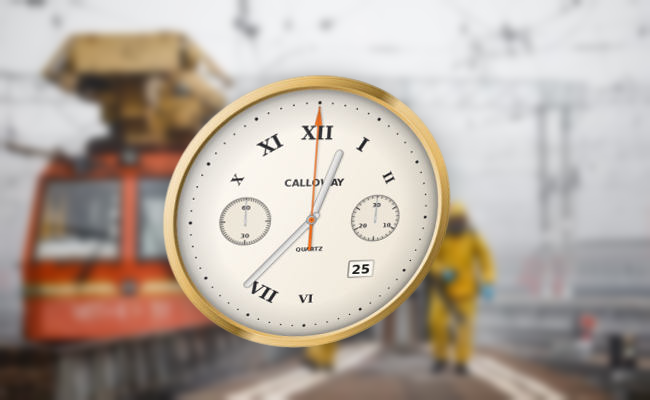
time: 12:37
